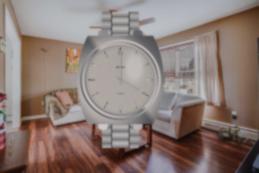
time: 4:00
